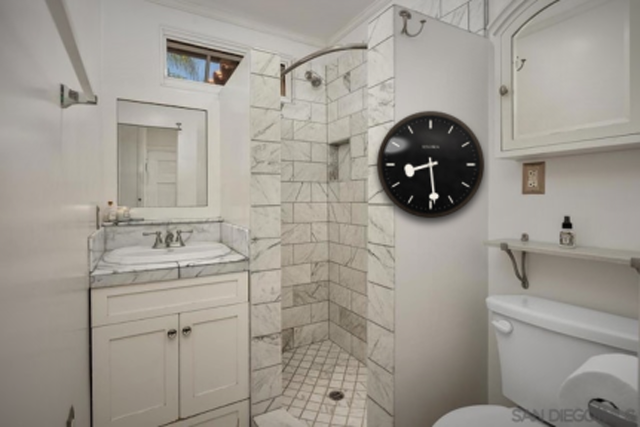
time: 8:29
